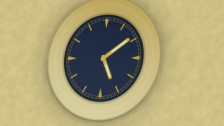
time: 5:09
